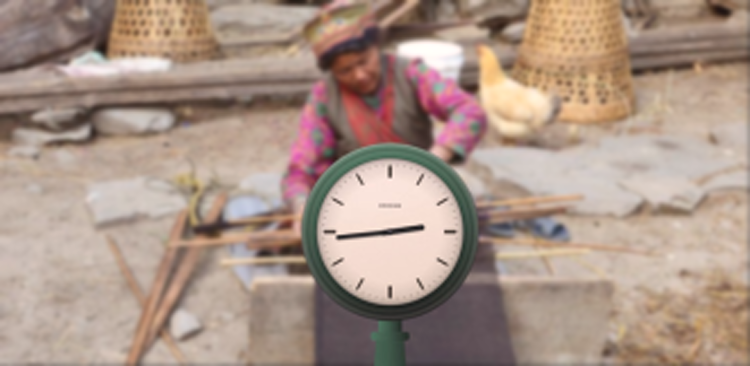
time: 2:44
